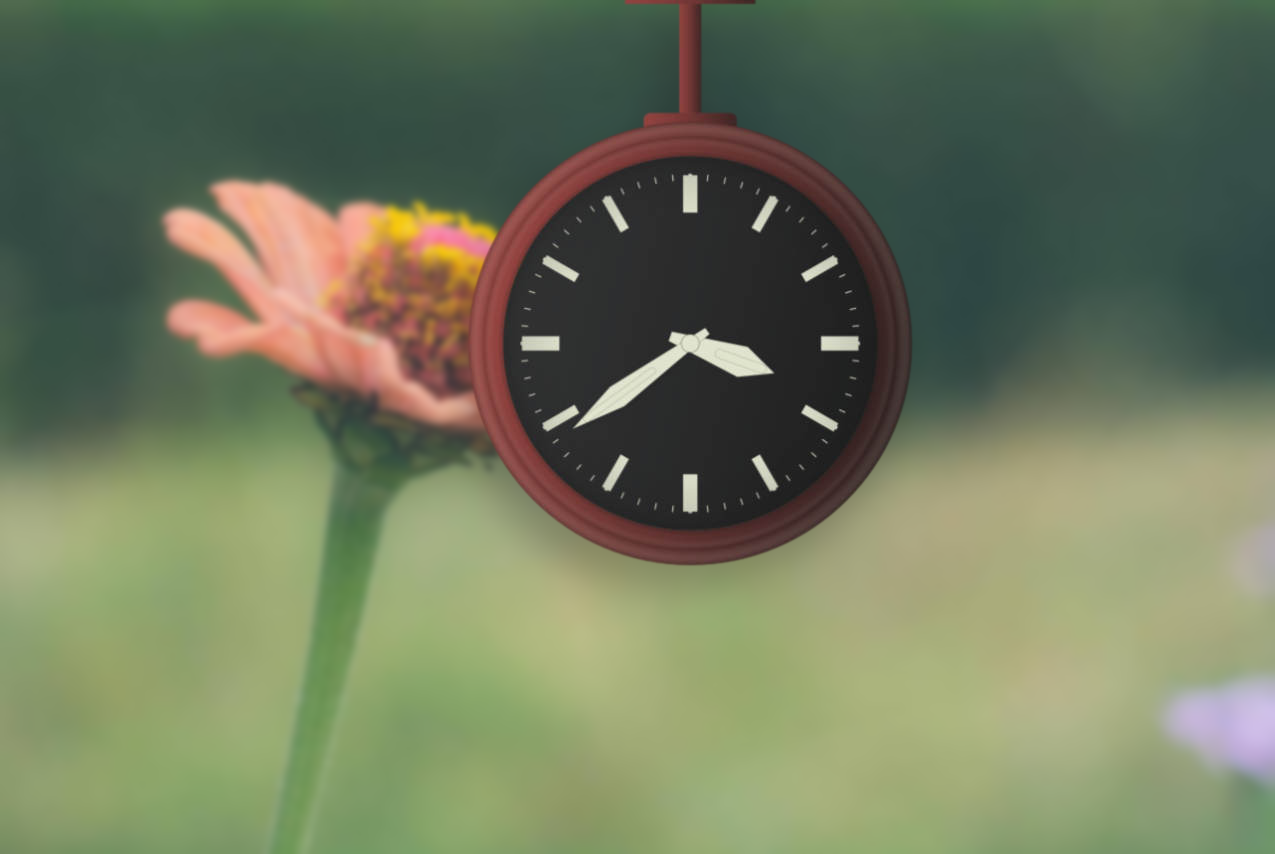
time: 3:39
